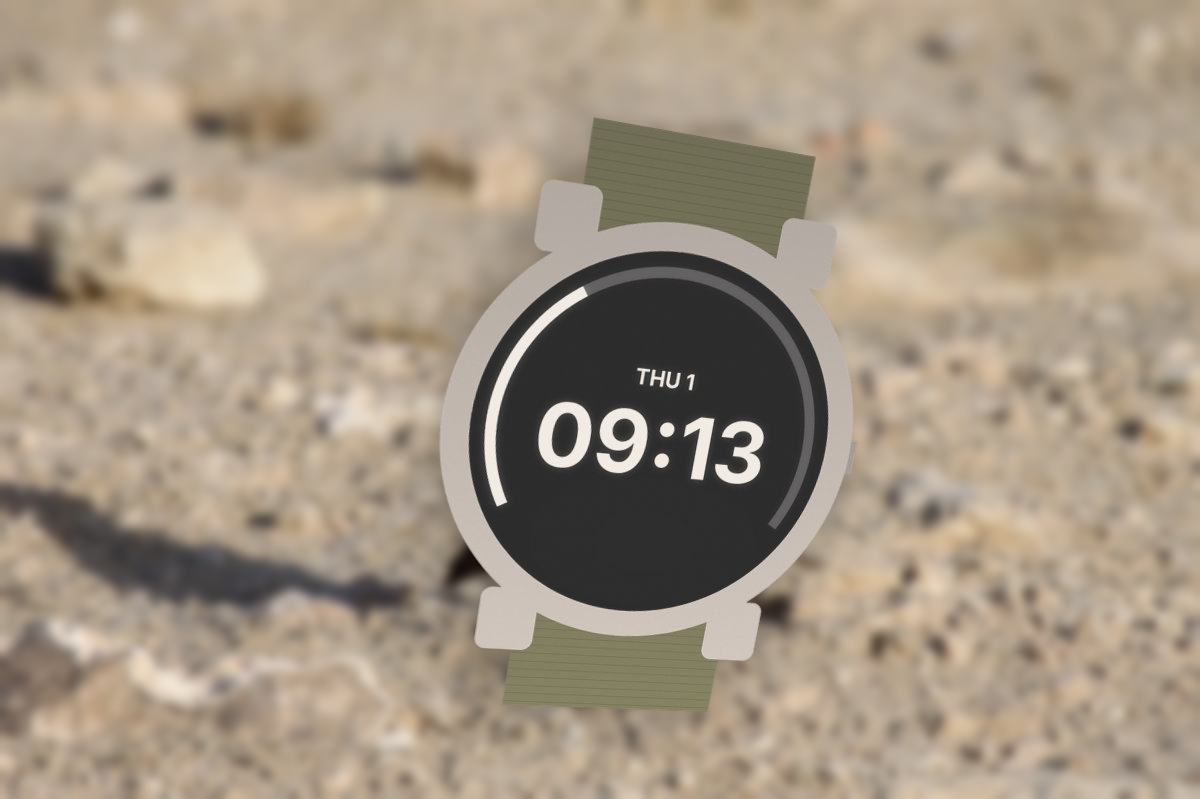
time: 9:13
